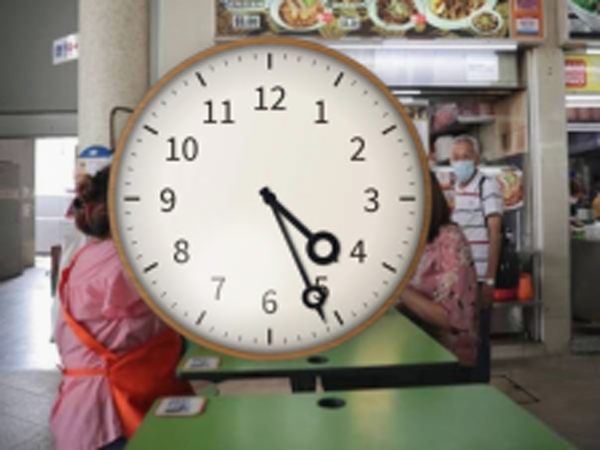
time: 4:26
